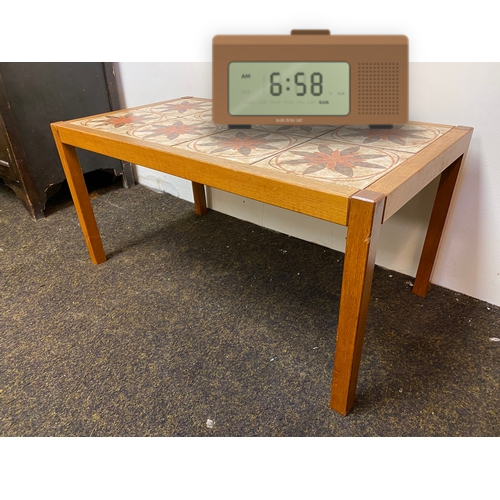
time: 6:58
